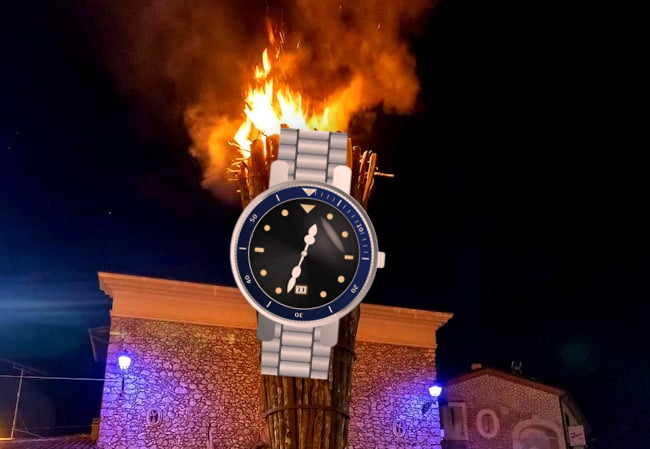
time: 12:33
